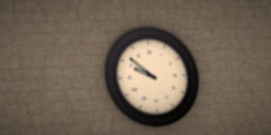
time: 9:52
